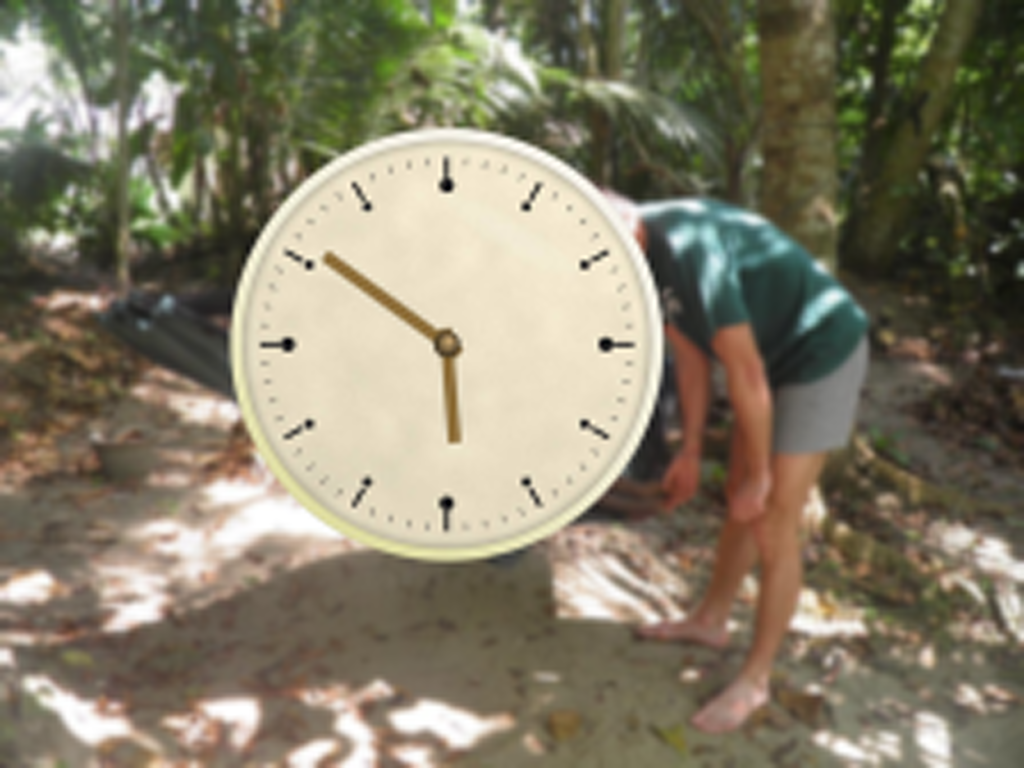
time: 5:51
